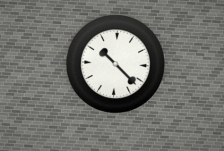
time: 10:22
